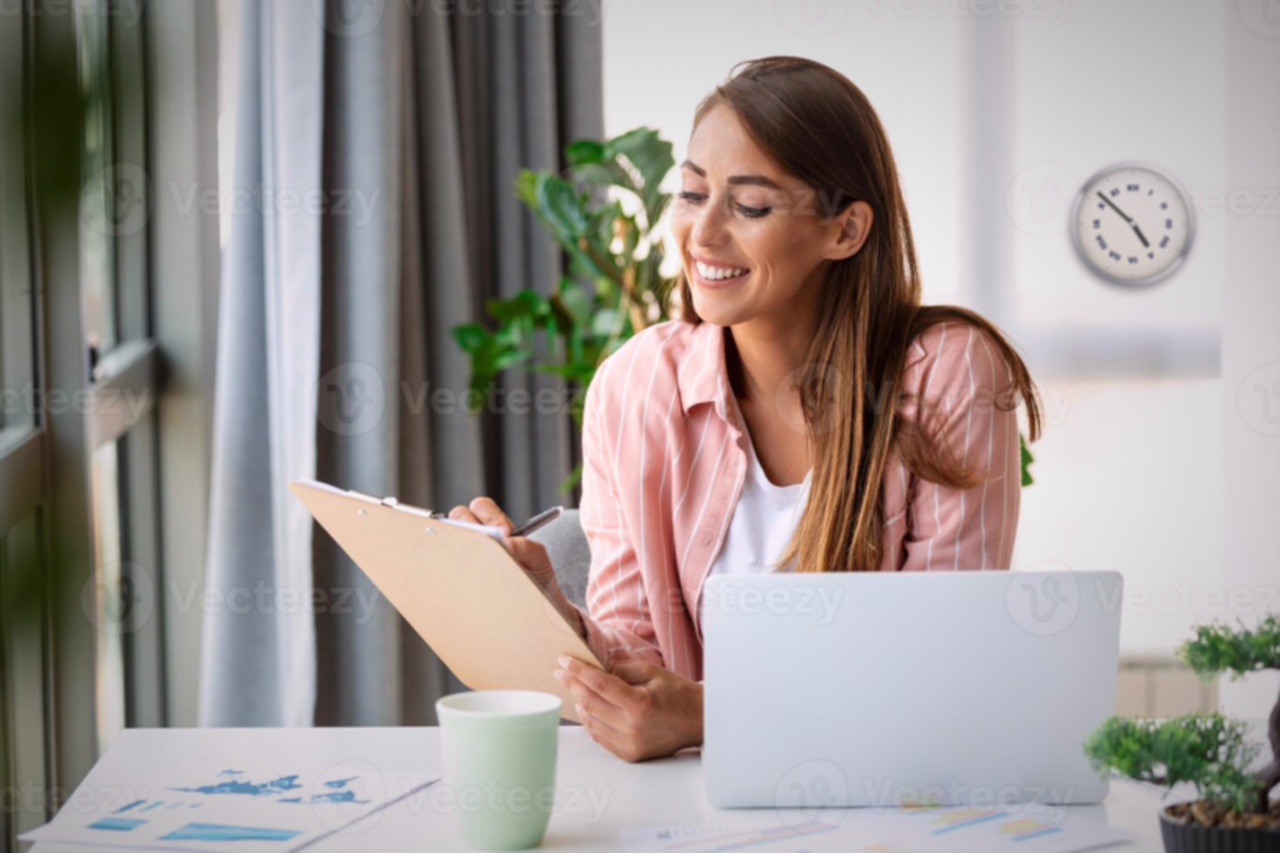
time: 4:52
